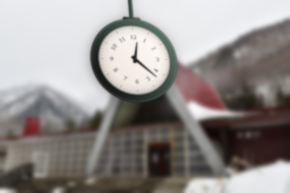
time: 12:22
